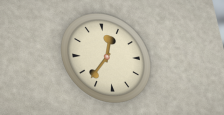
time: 12:37
